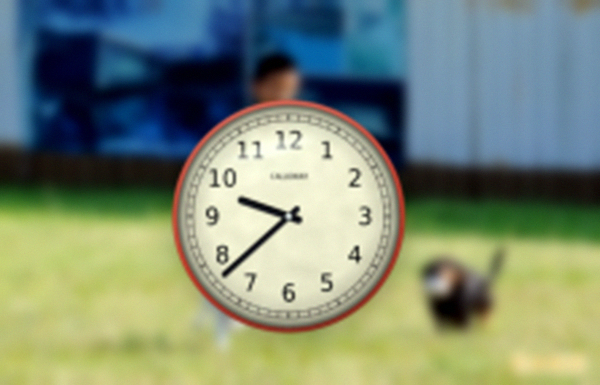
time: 9:38
